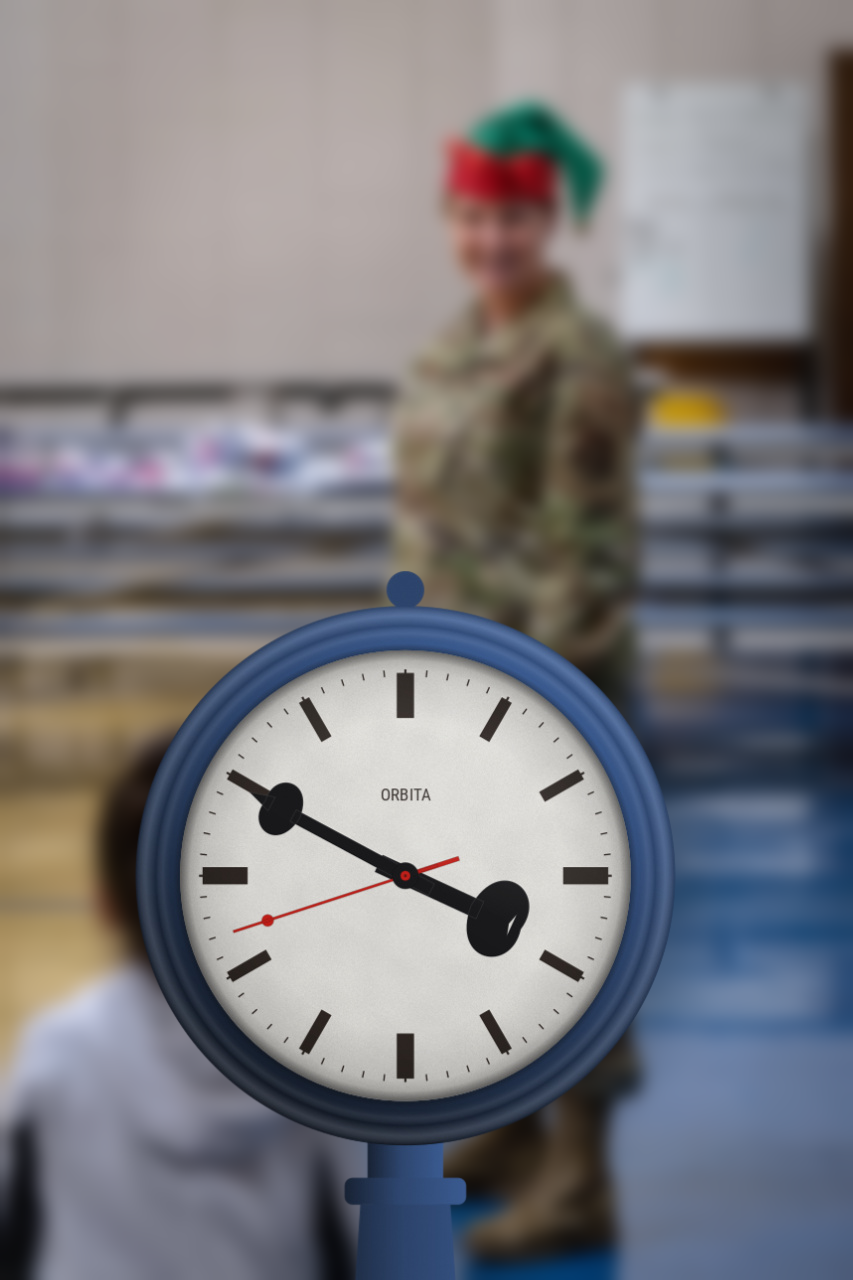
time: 3:49:42
